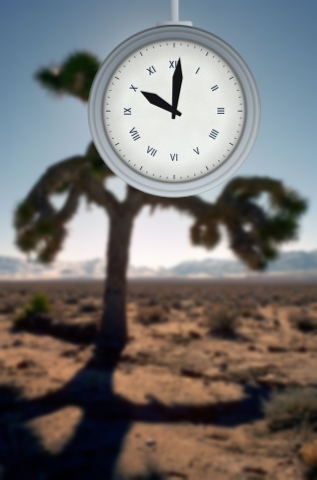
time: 10:01
